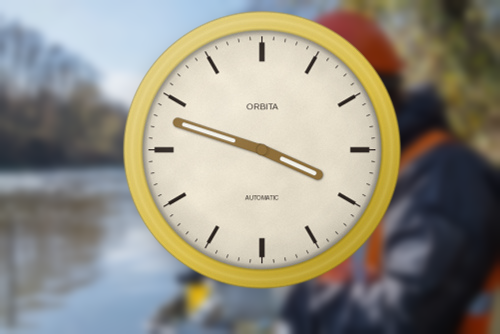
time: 3:48
